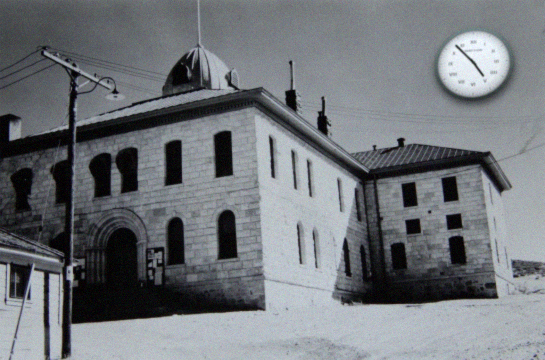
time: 4:53
